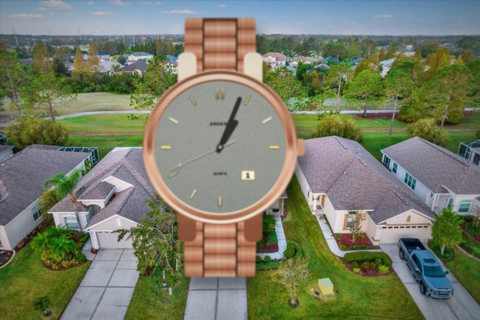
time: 1:03:41
